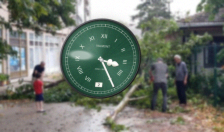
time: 3:25
